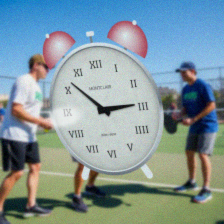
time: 2:52
